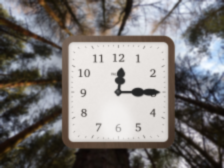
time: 12:15
